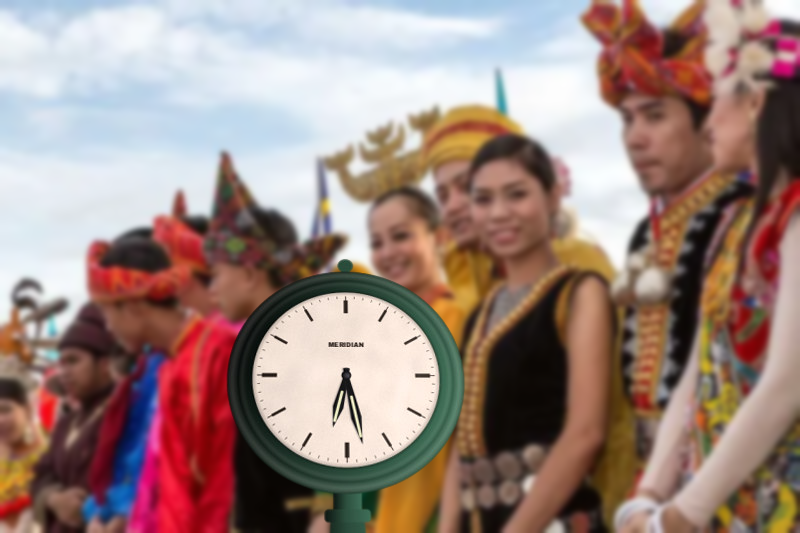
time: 6:28
